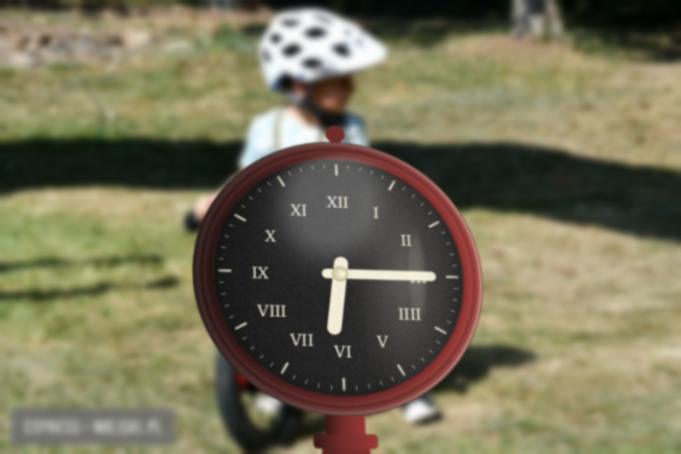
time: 6:15
